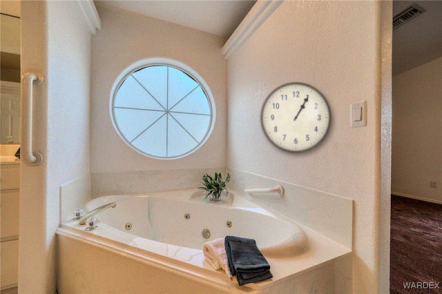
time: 1:05
